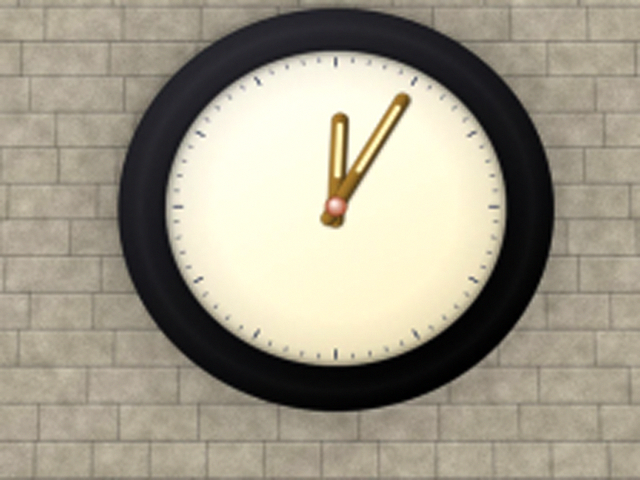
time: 12:05
